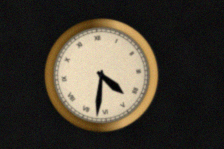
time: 4:32
